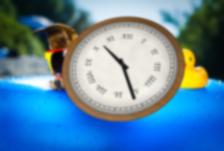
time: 10:26
